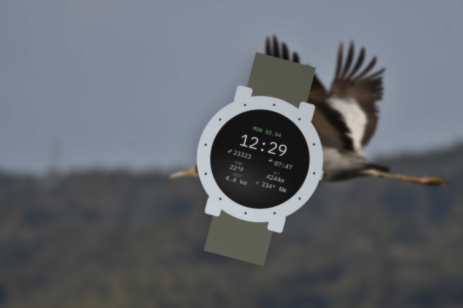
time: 12:29
